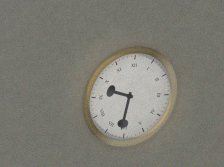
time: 9:31
